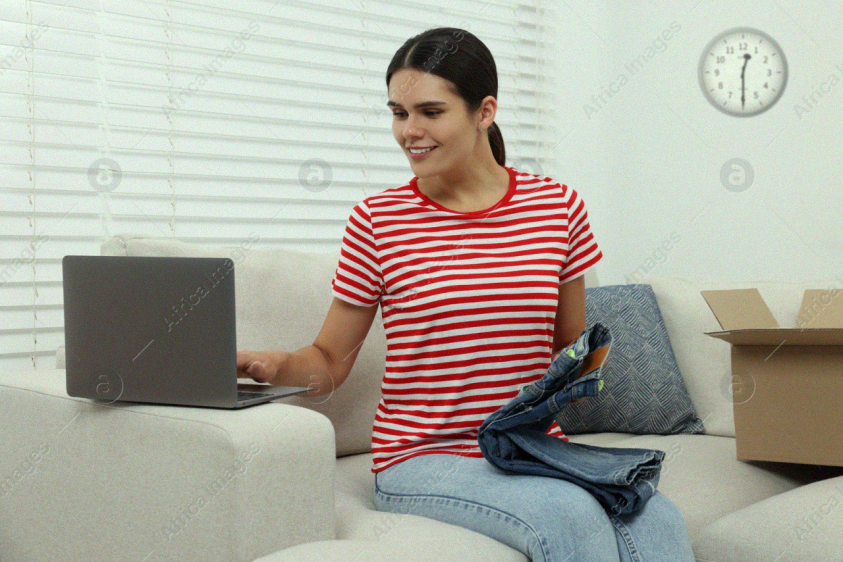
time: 12:30
